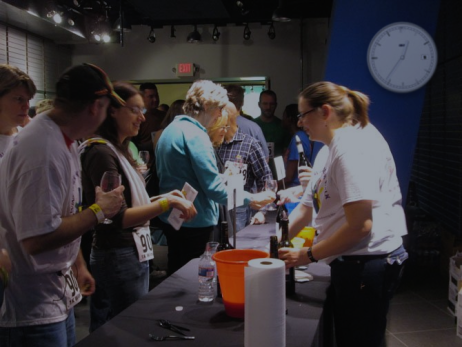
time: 12:36
